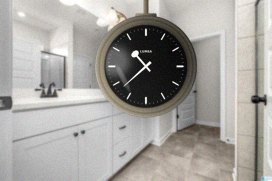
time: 10:38
